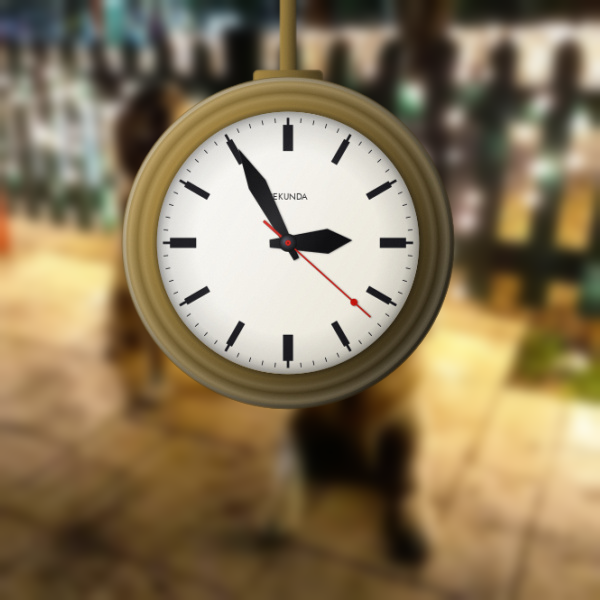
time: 2:55:22
